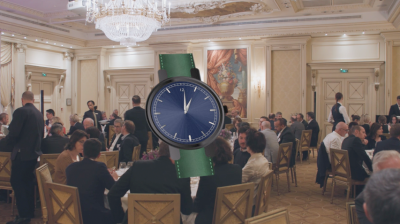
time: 1:01
